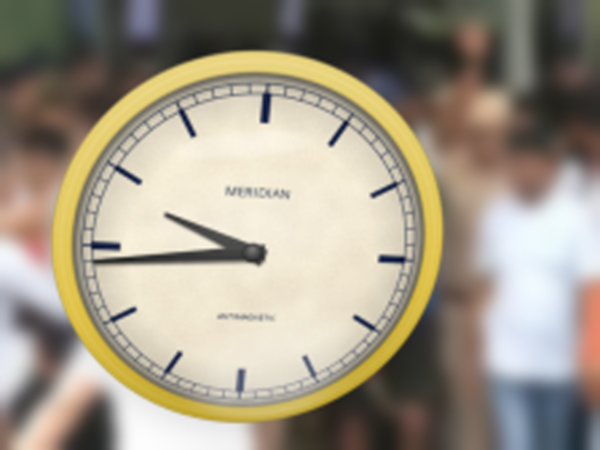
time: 9:44
